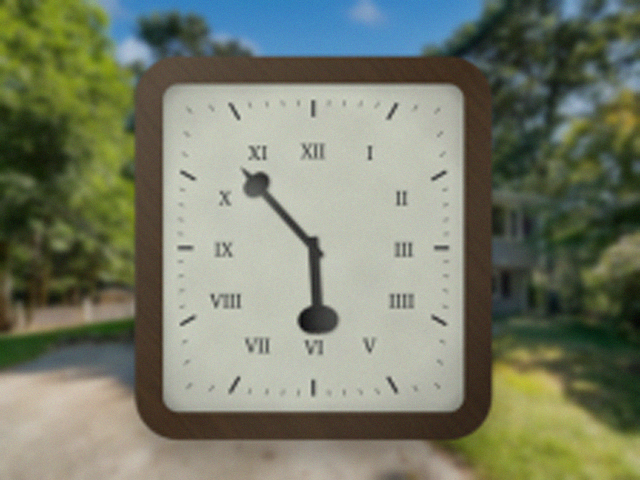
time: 5:53
